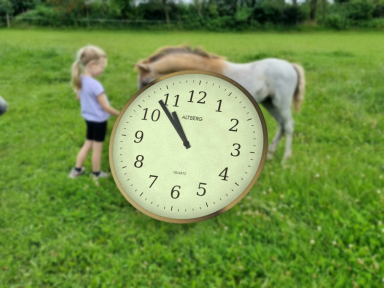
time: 10:53
